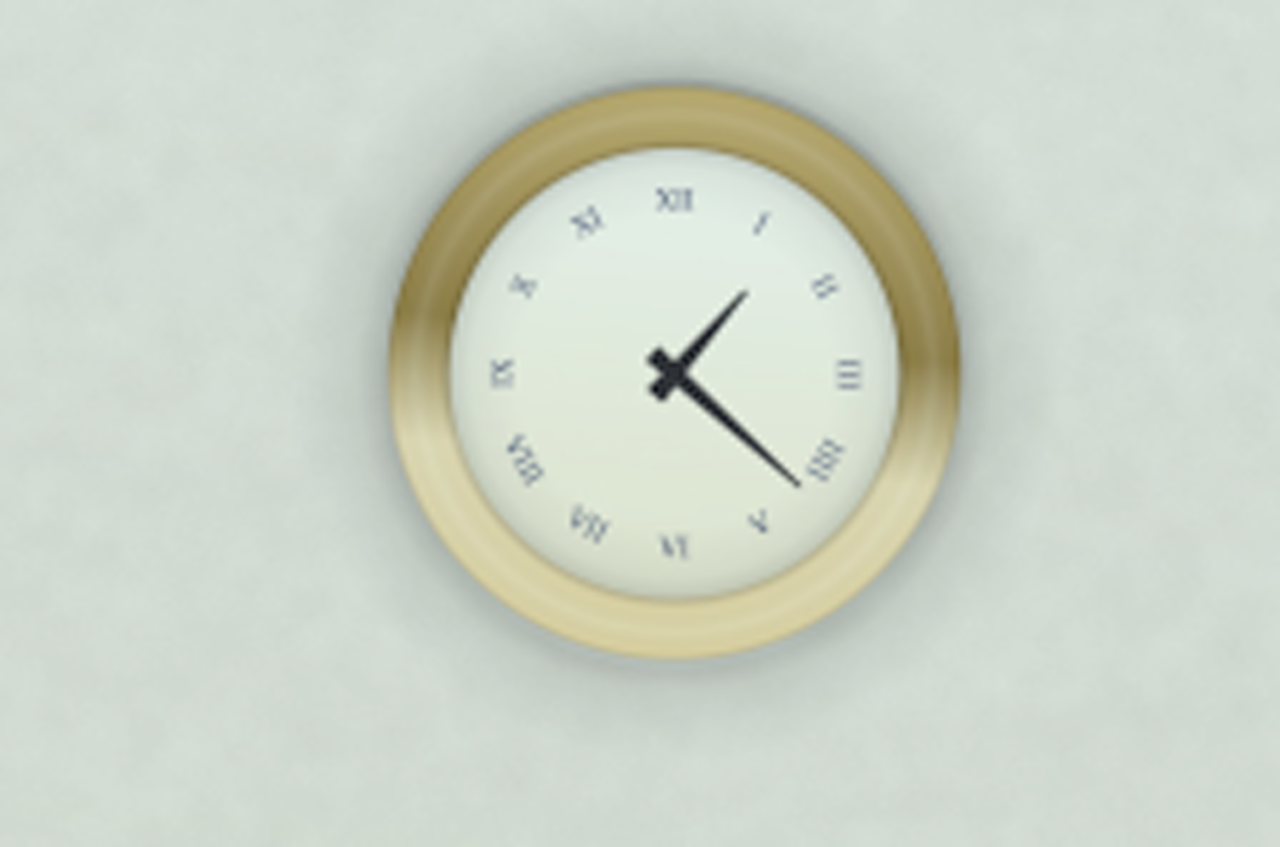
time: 1:22
